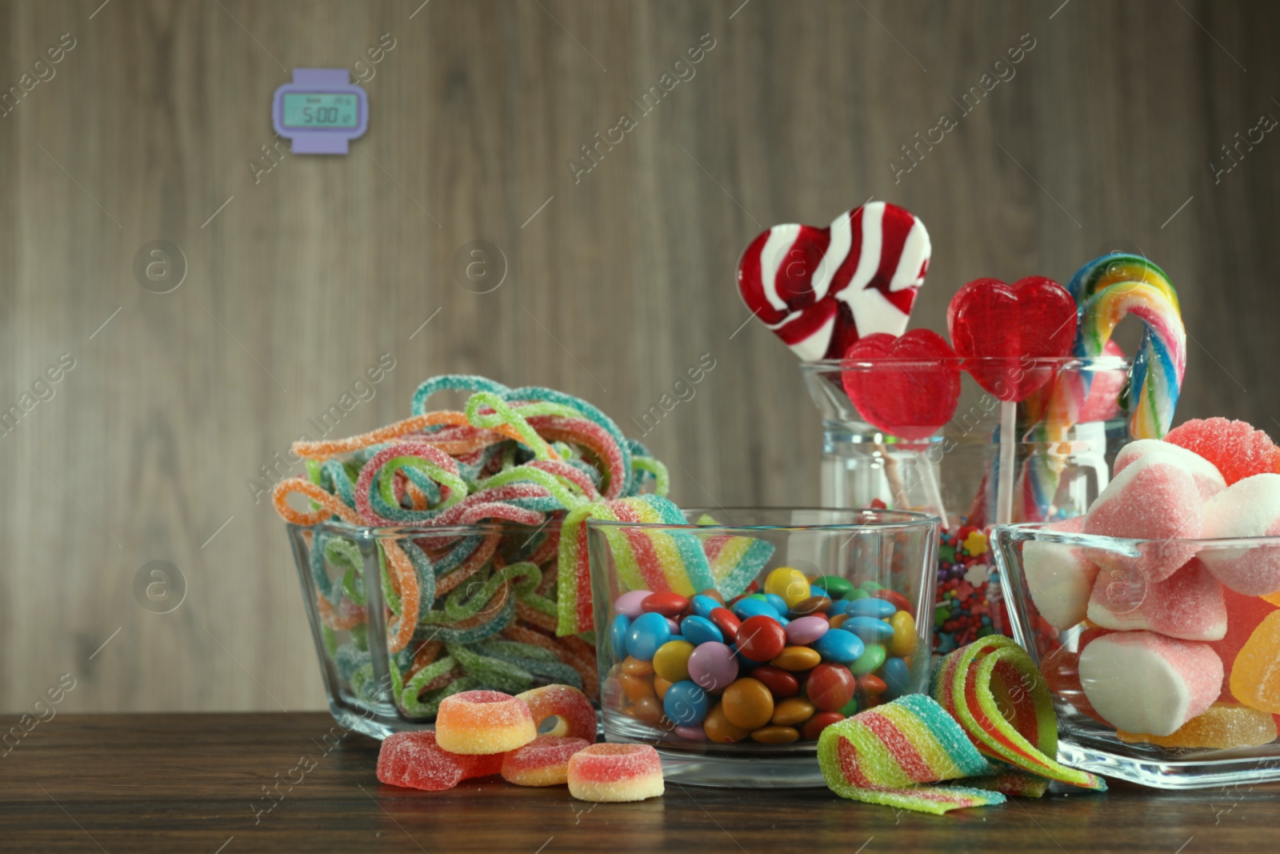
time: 5:00
